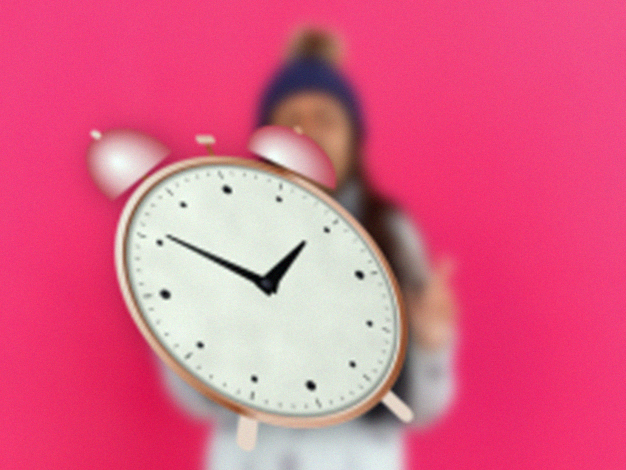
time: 1:51
